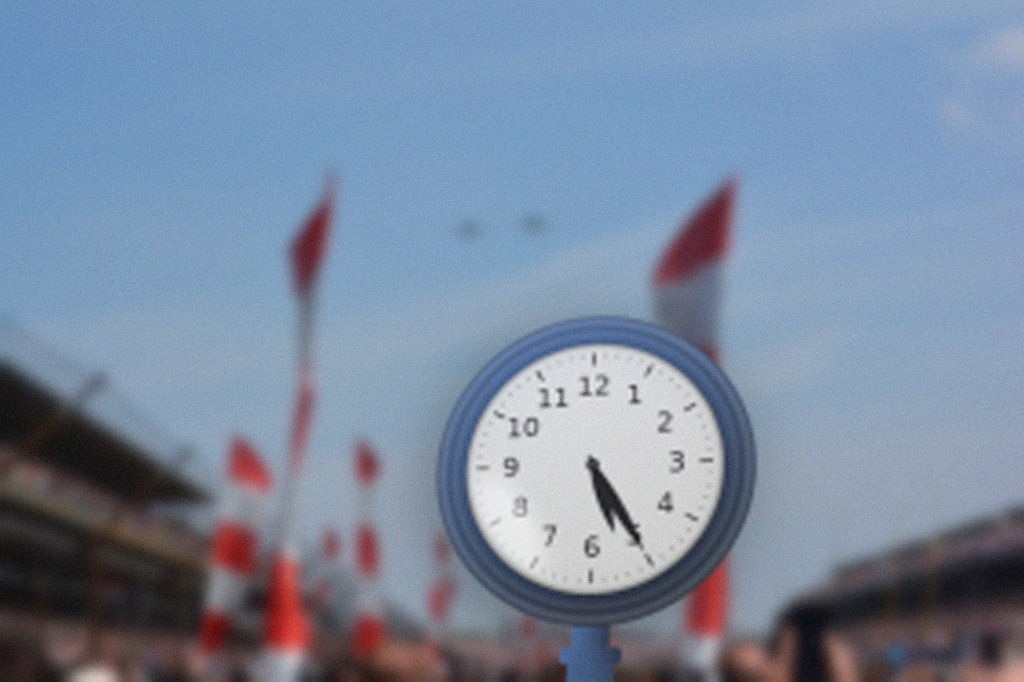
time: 5:25
